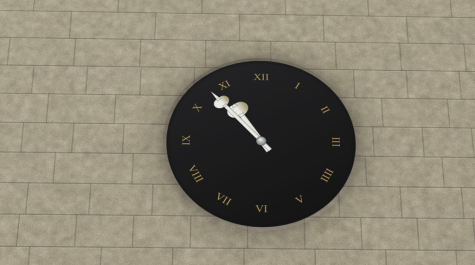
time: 10:53
